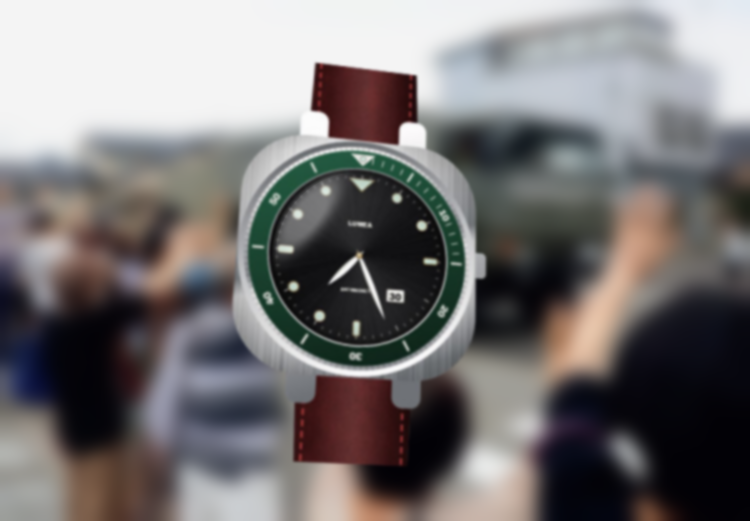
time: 7:26
